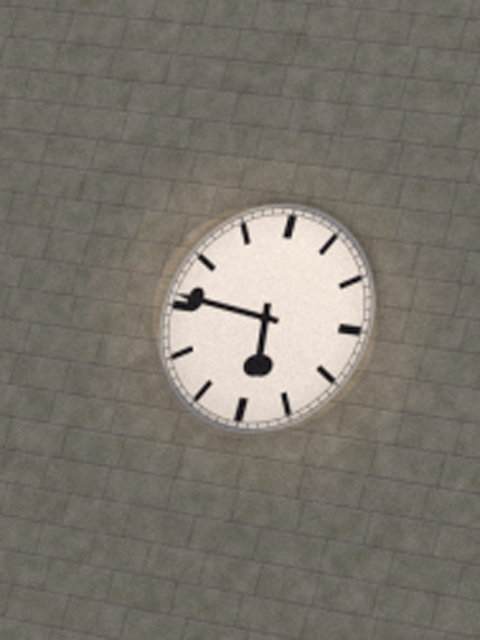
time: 5:46
